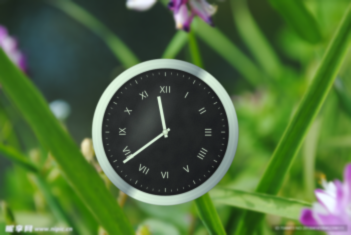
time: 11:39
